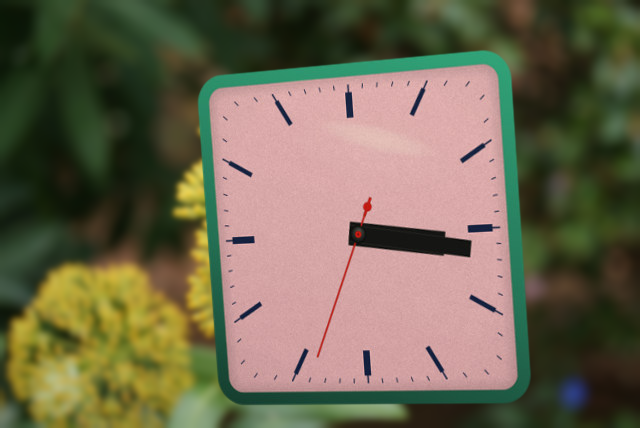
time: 3:16:34
